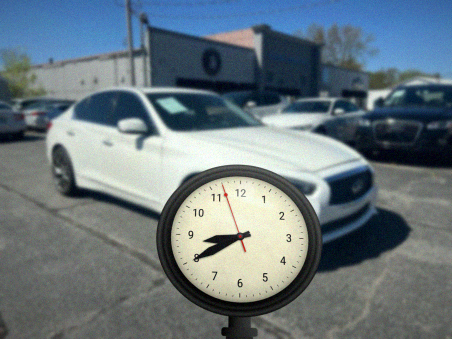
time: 8:39:57
